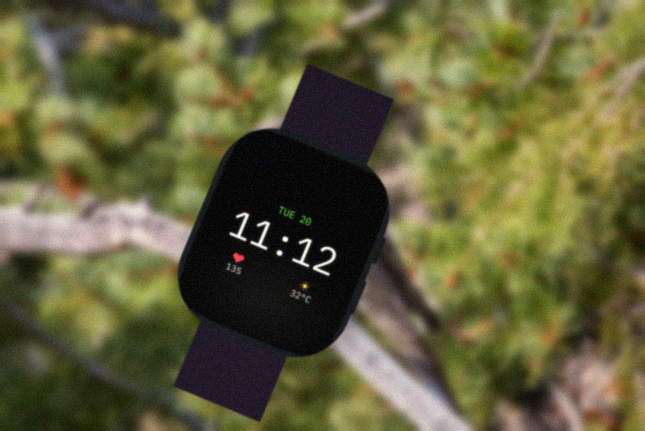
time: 11:12
